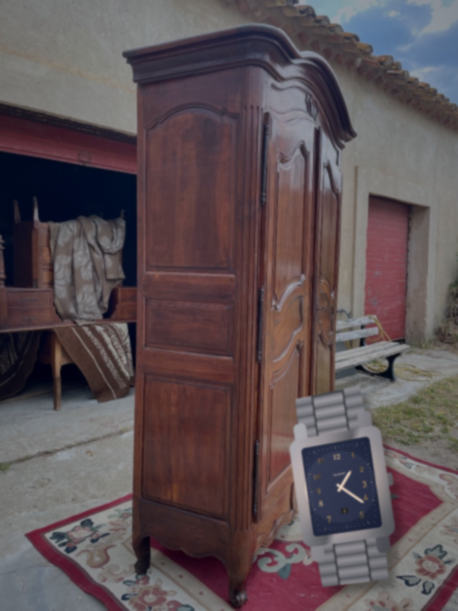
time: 1:22
